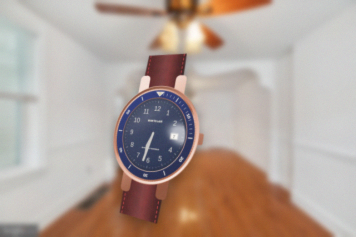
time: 6:32
